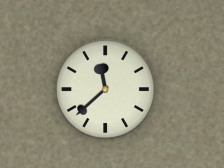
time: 11:38
